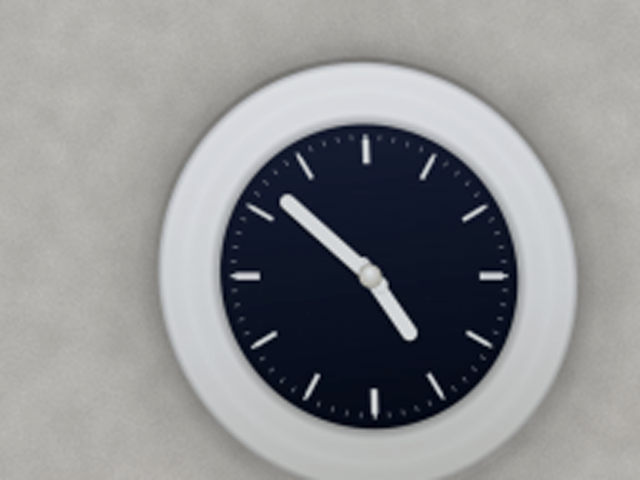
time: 4:52
